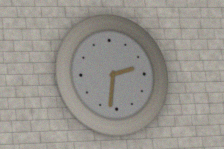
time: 2:32
